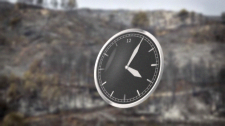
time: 4:05
